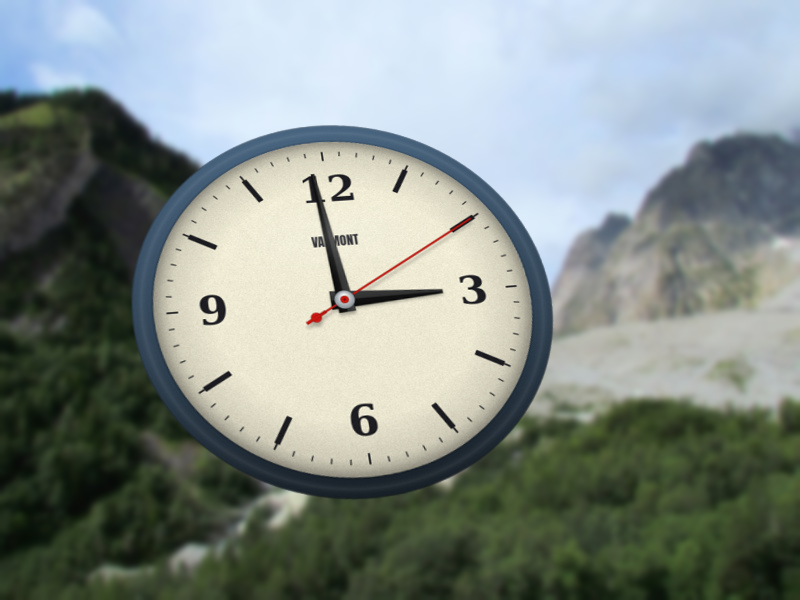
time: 2:59:10
